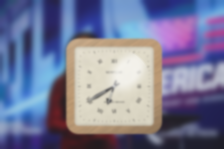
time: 6:40
